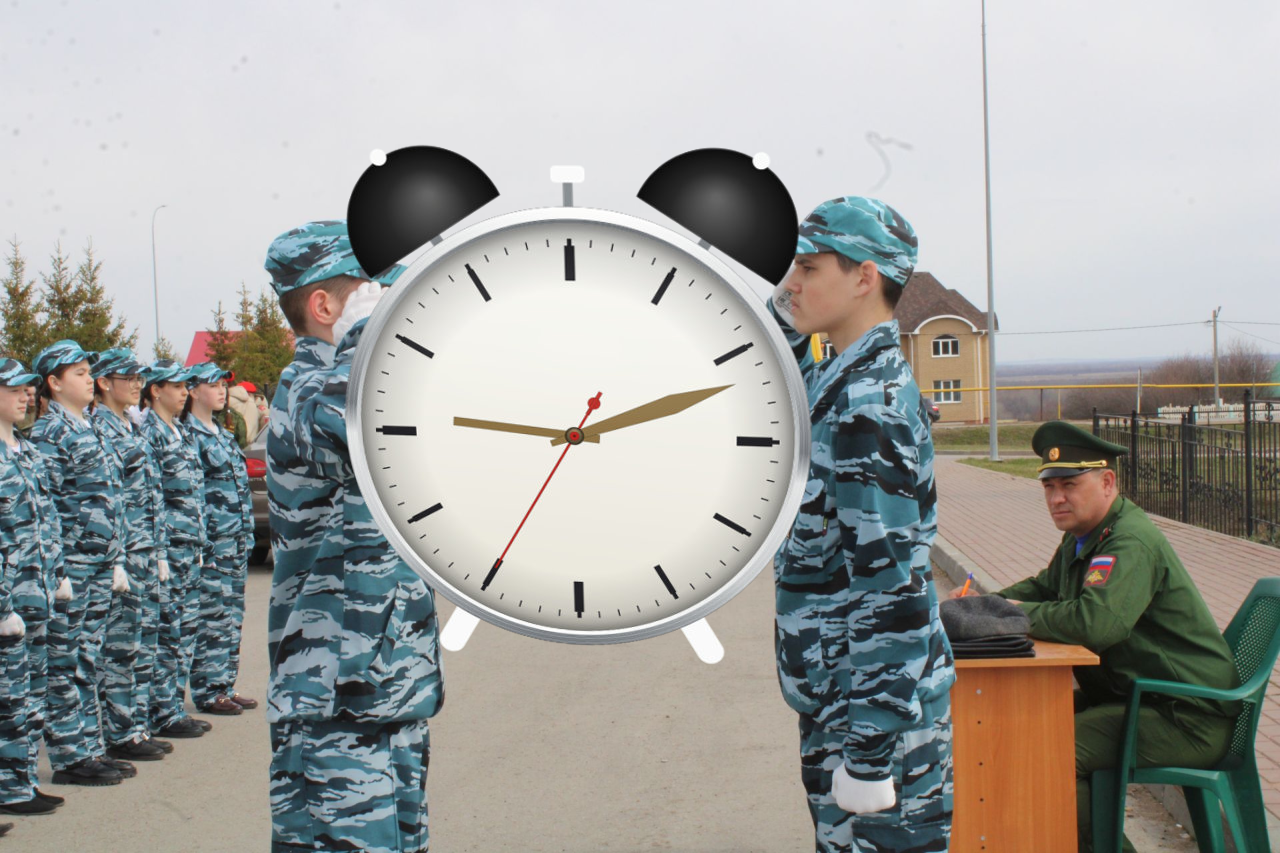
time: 9:11:35
